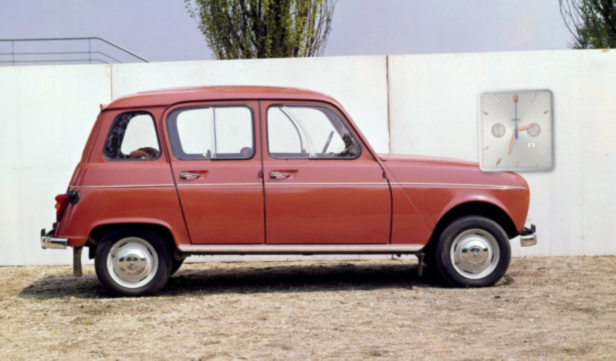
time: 2:33
